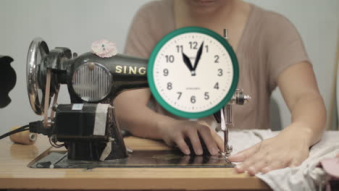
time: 11:03
